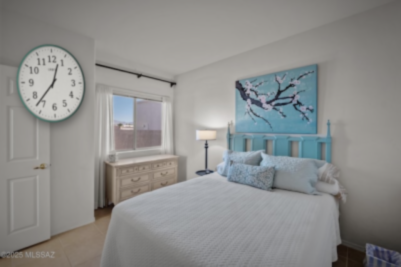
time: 12:37
